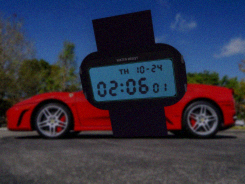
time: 2:06:01
